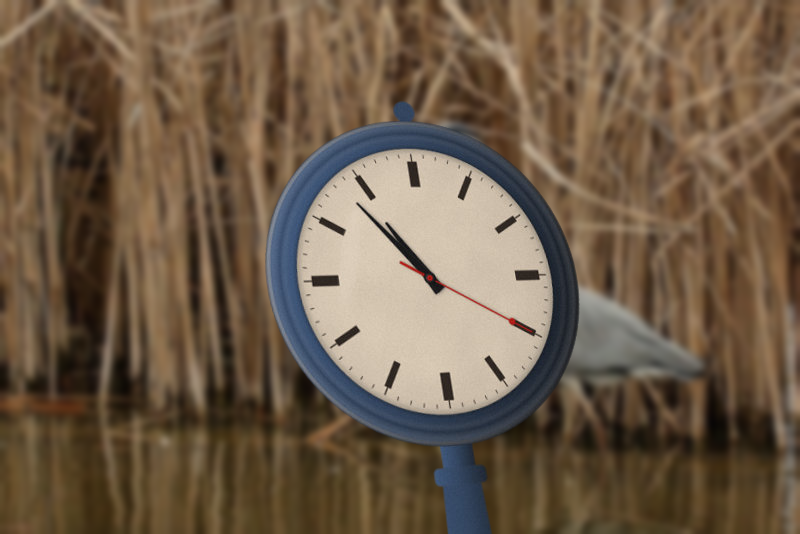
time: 10:53:20
